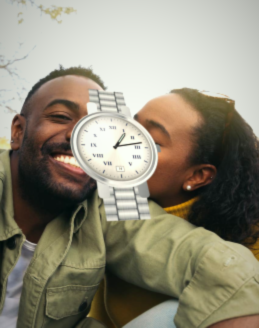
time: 1:13
